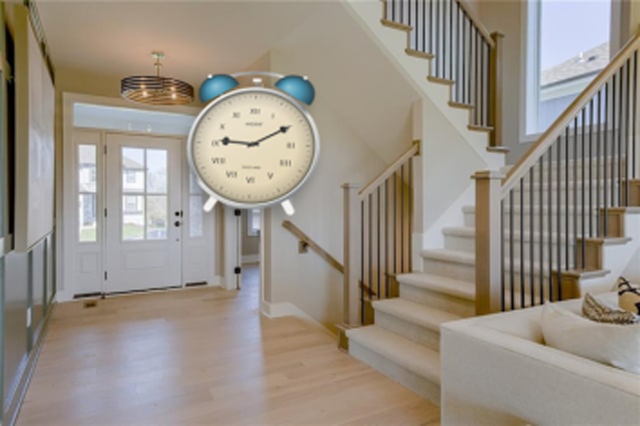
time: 9:10
